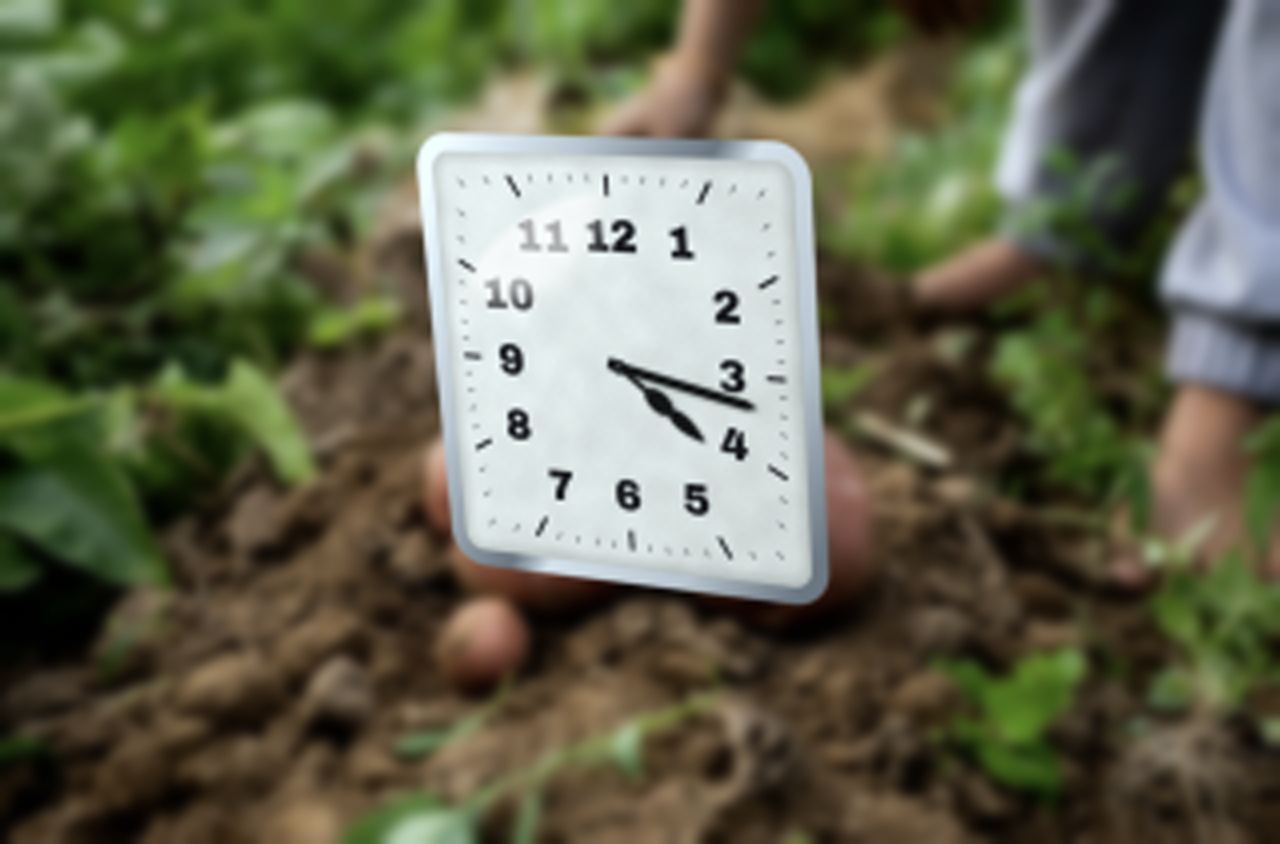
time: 4:17
